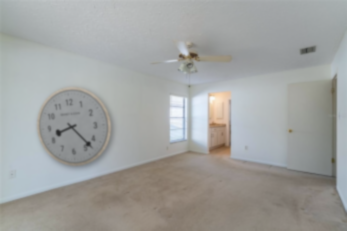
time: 8:23
